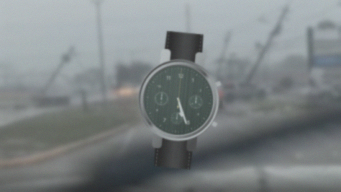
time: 5:26
